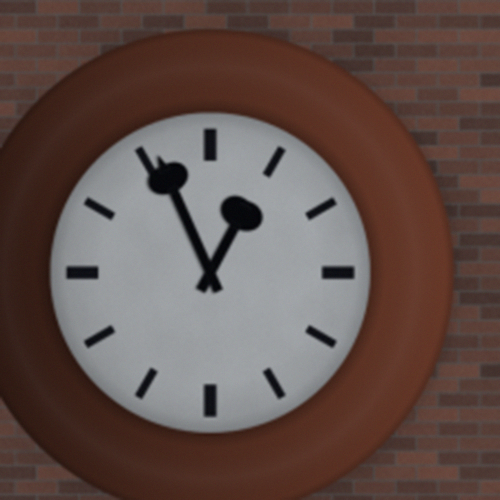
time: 12:56
